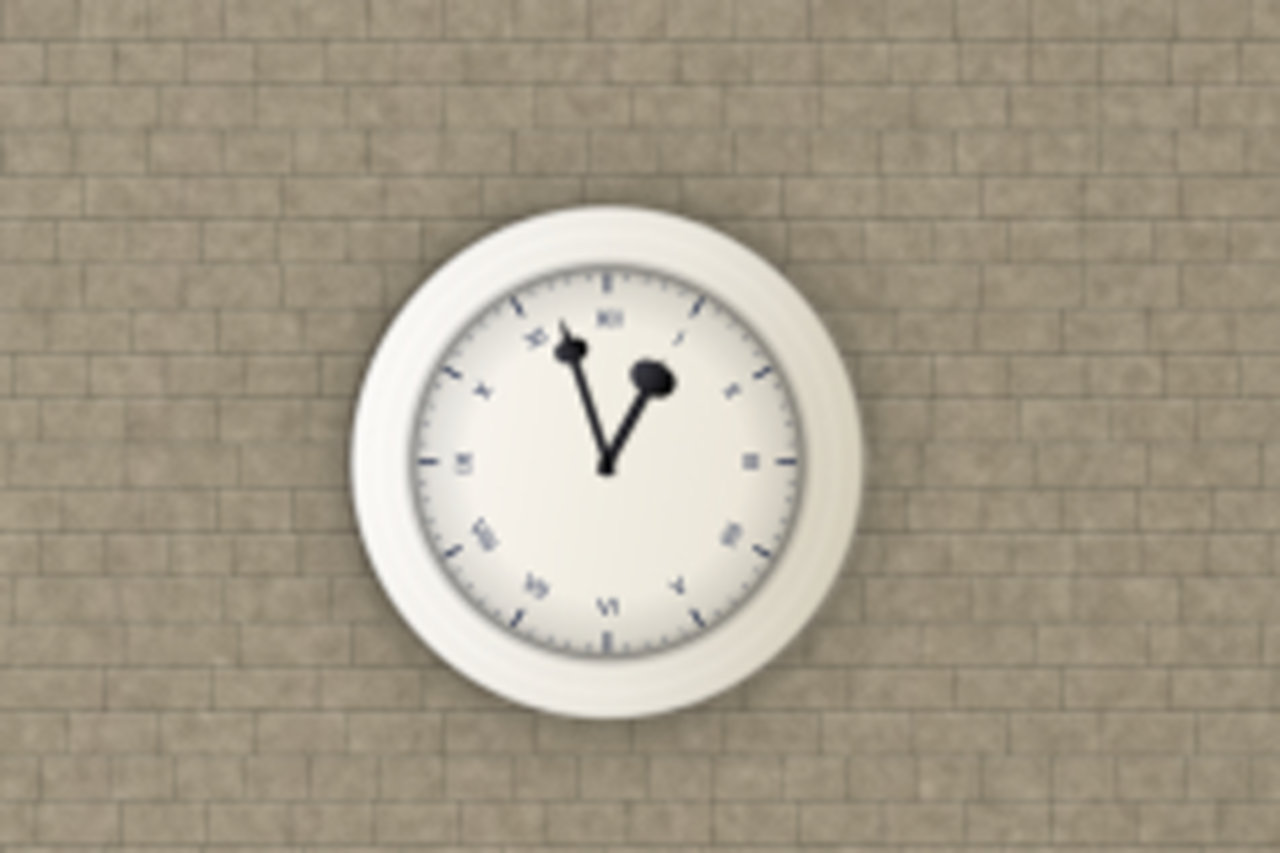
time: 12:57
